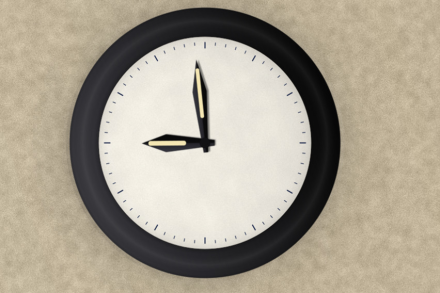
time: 8:59
